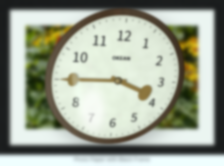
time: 3:45
